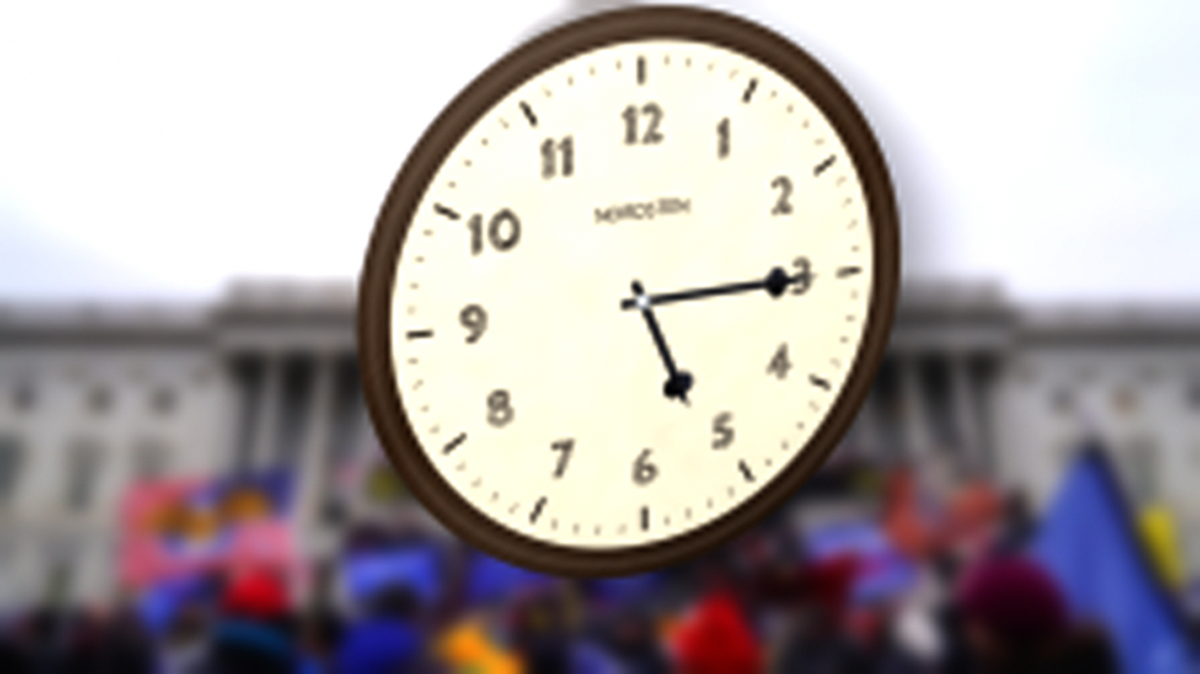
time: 5:15
